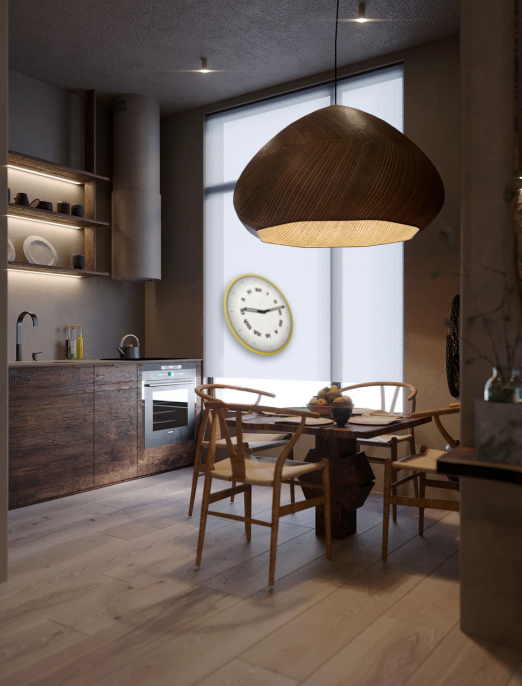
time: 9:13
